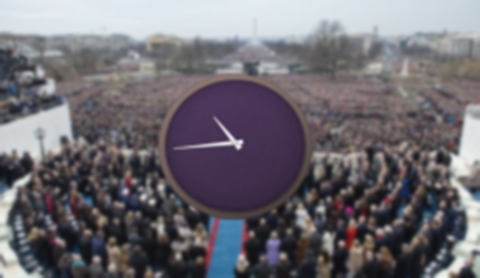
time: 10:44
